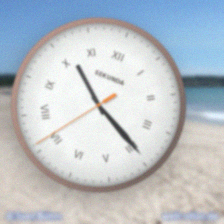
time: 10:19:36
